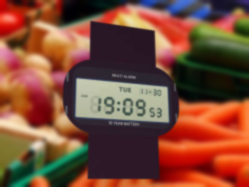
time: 19:09:53
